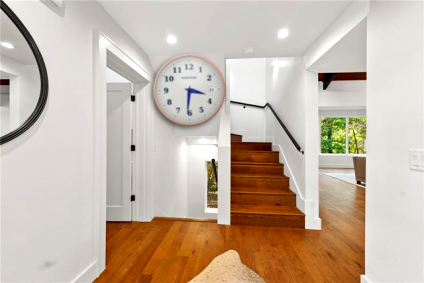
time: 3:31
